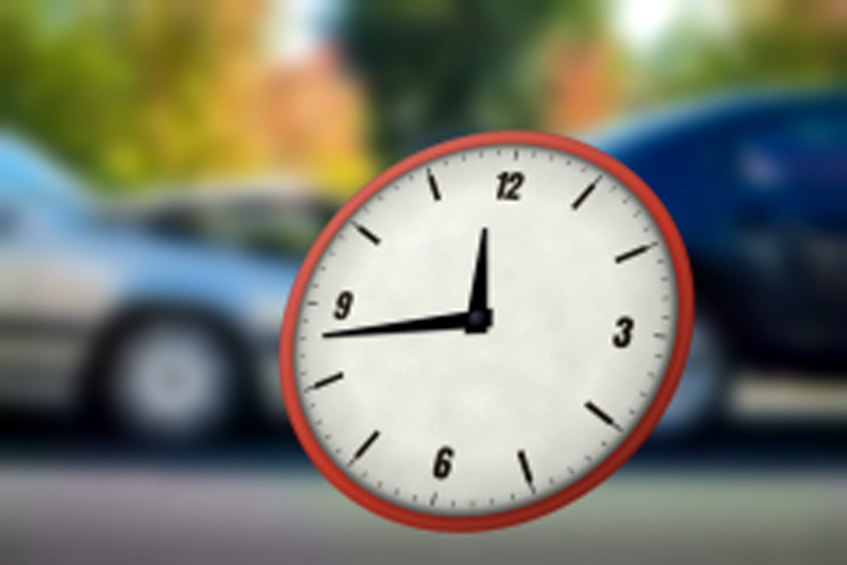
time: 11:43
